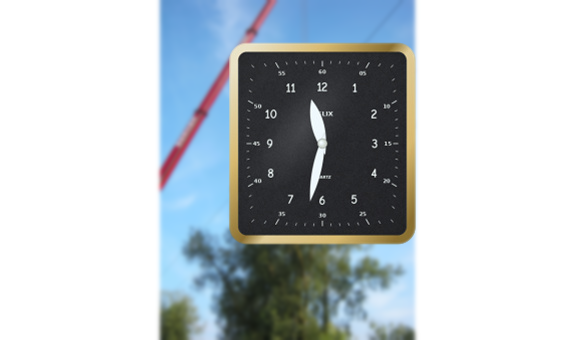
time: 11:32
